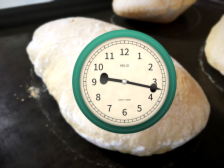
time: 9:17
